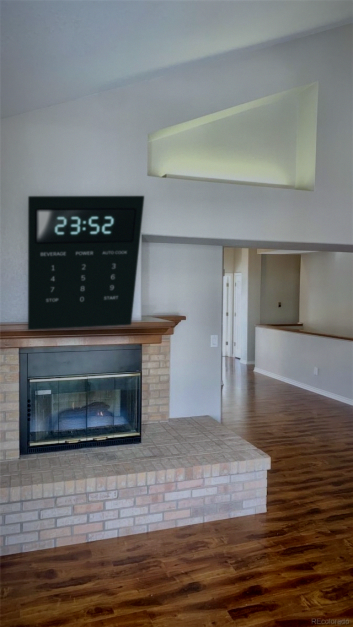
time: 23:52
